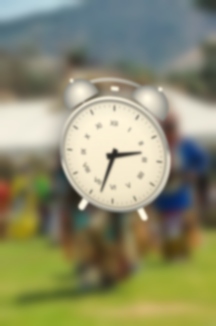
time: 2:33
